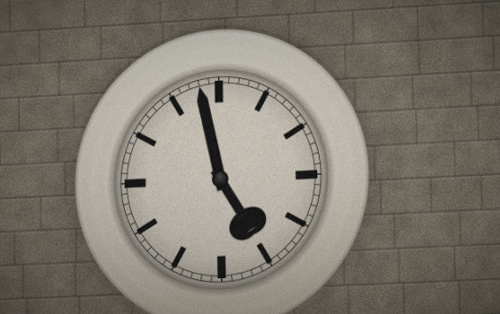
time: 4:58
